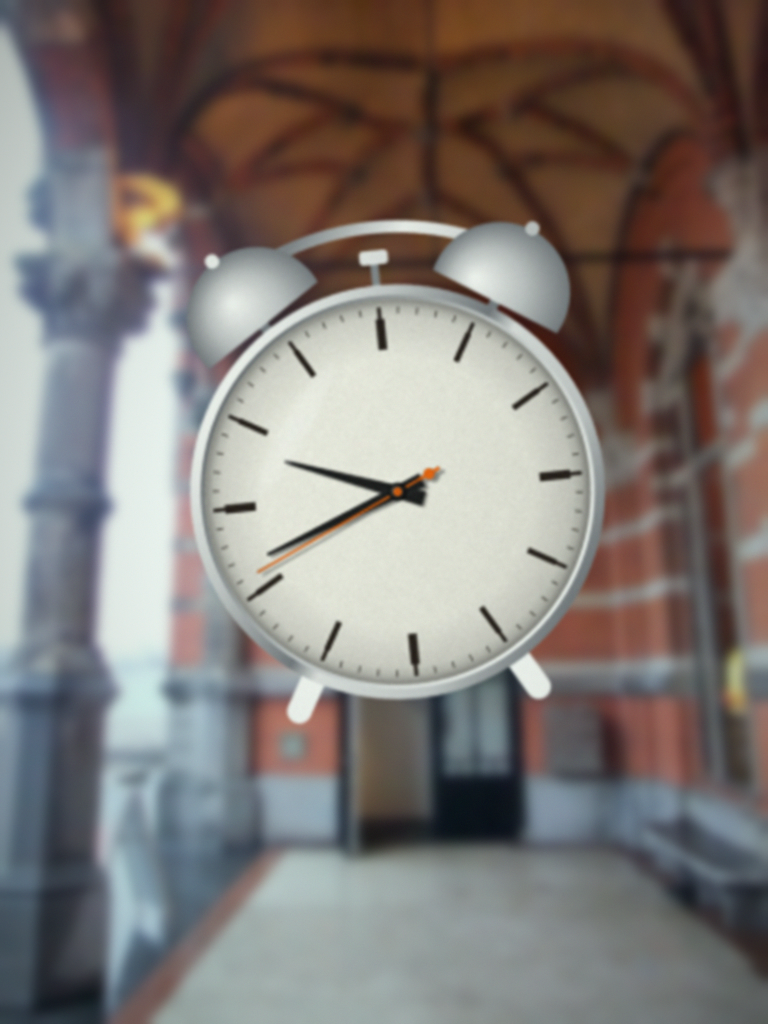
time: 9:41:41
